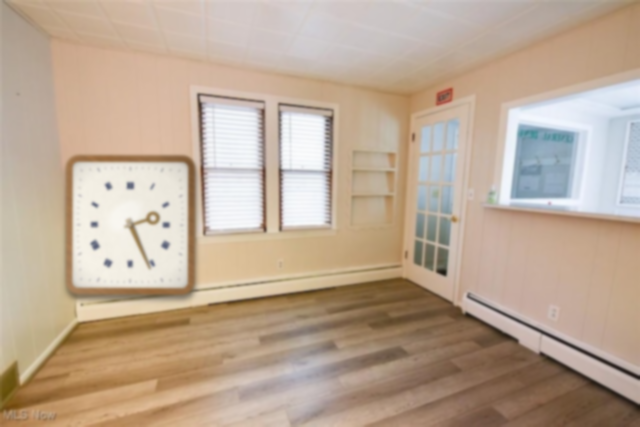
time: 2:26
